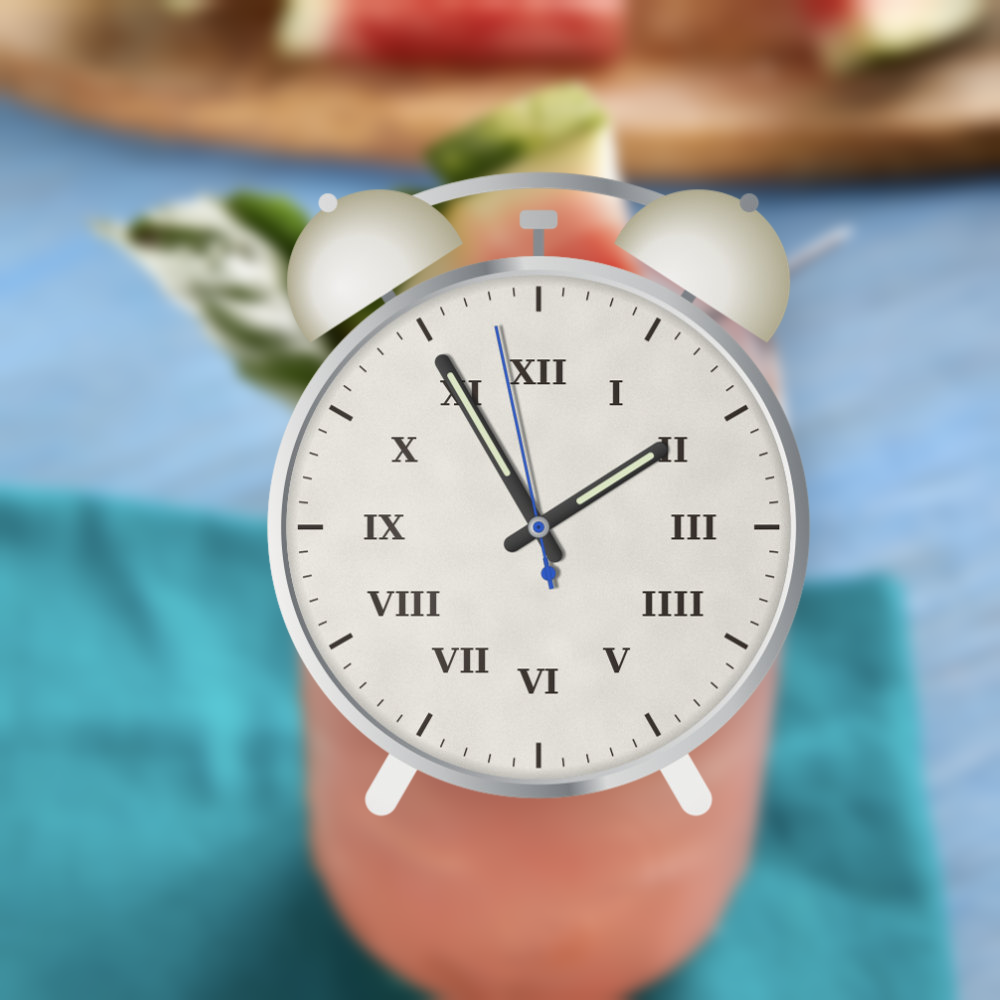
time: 1:54:58
